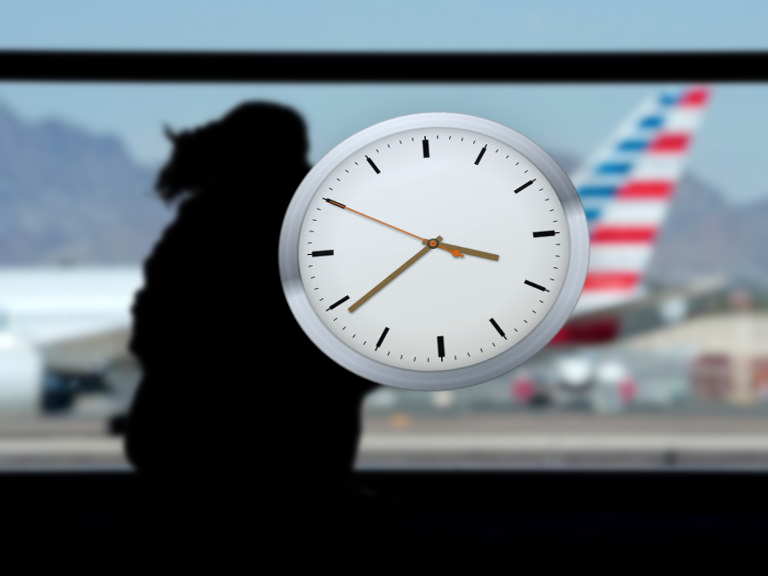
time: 3:38:50
